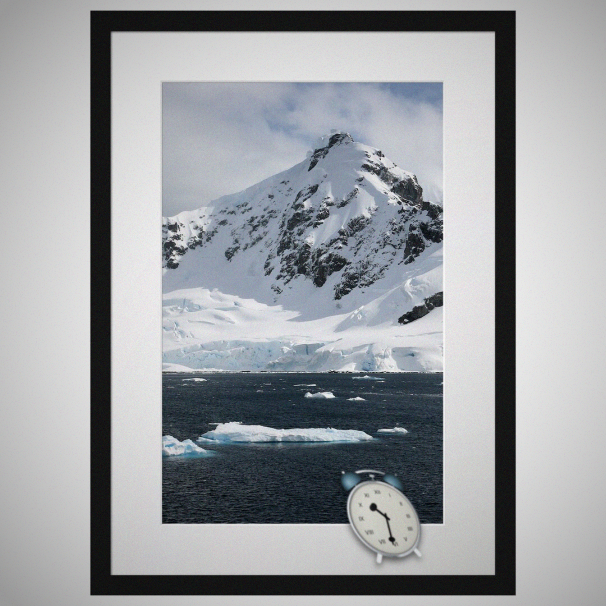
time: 10:31
